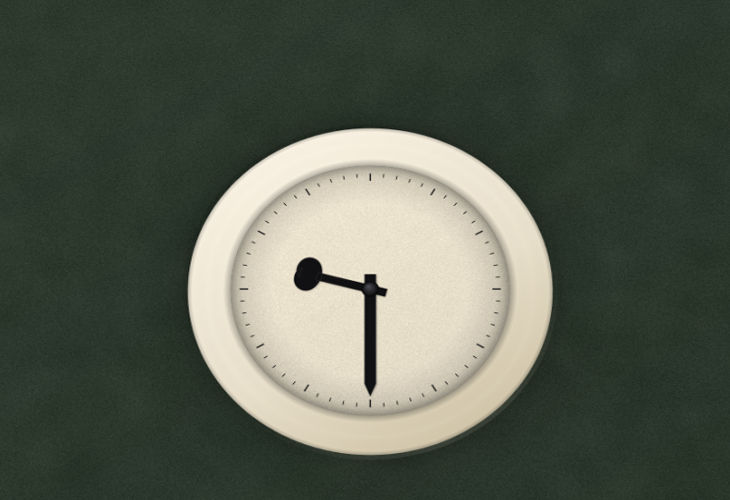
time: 9:30
